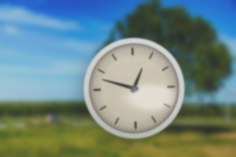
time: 12:48
